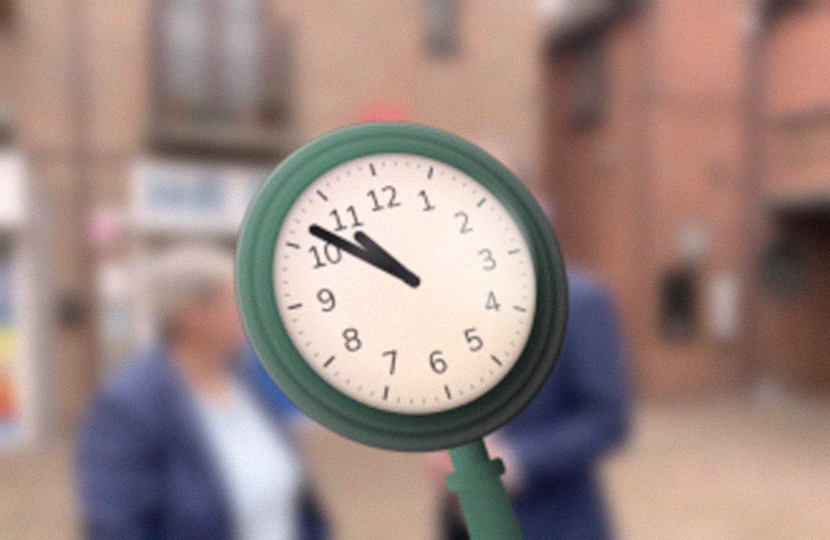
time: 10:52
